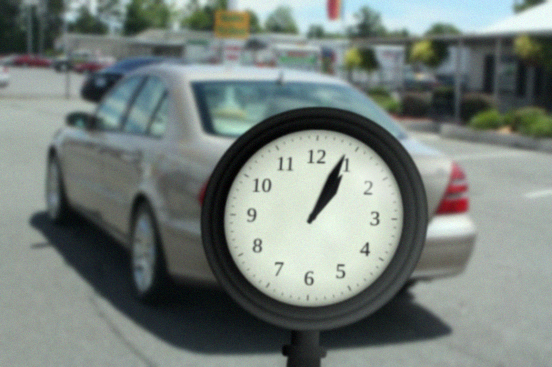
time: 1:04
